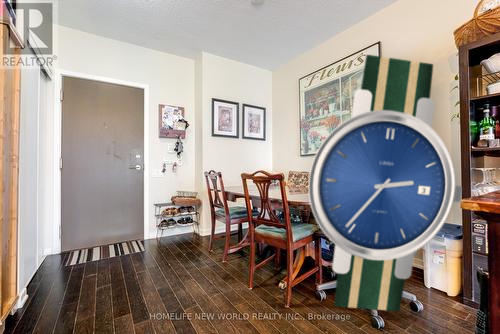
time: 2:36
